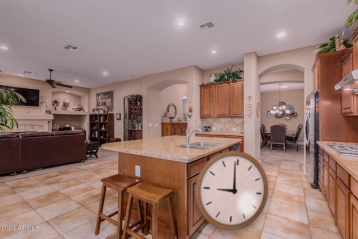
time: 8:59
